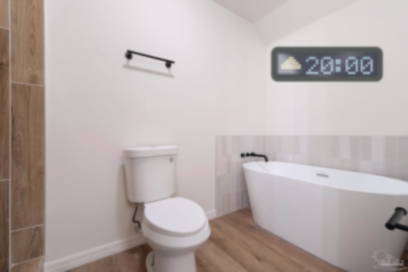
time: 20:00
